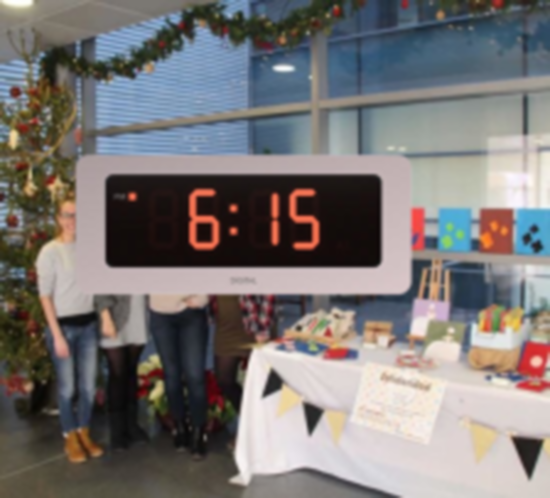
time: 6:15
